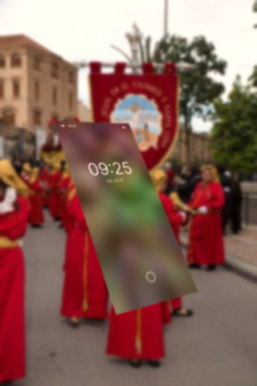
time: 9:25
